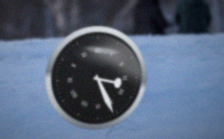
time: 3:26
